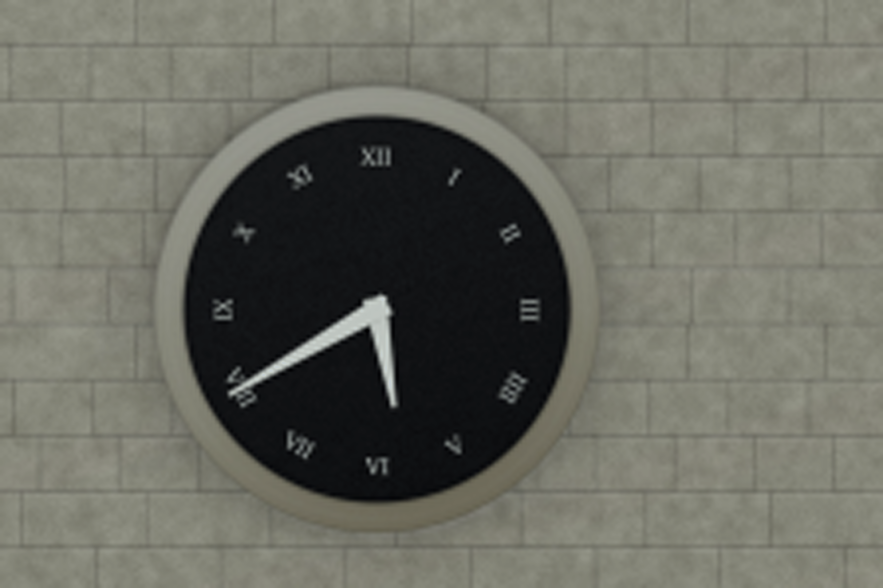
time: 5:40
